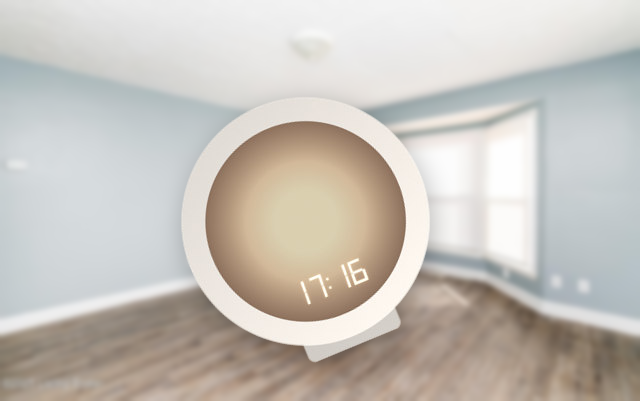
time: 17:16
